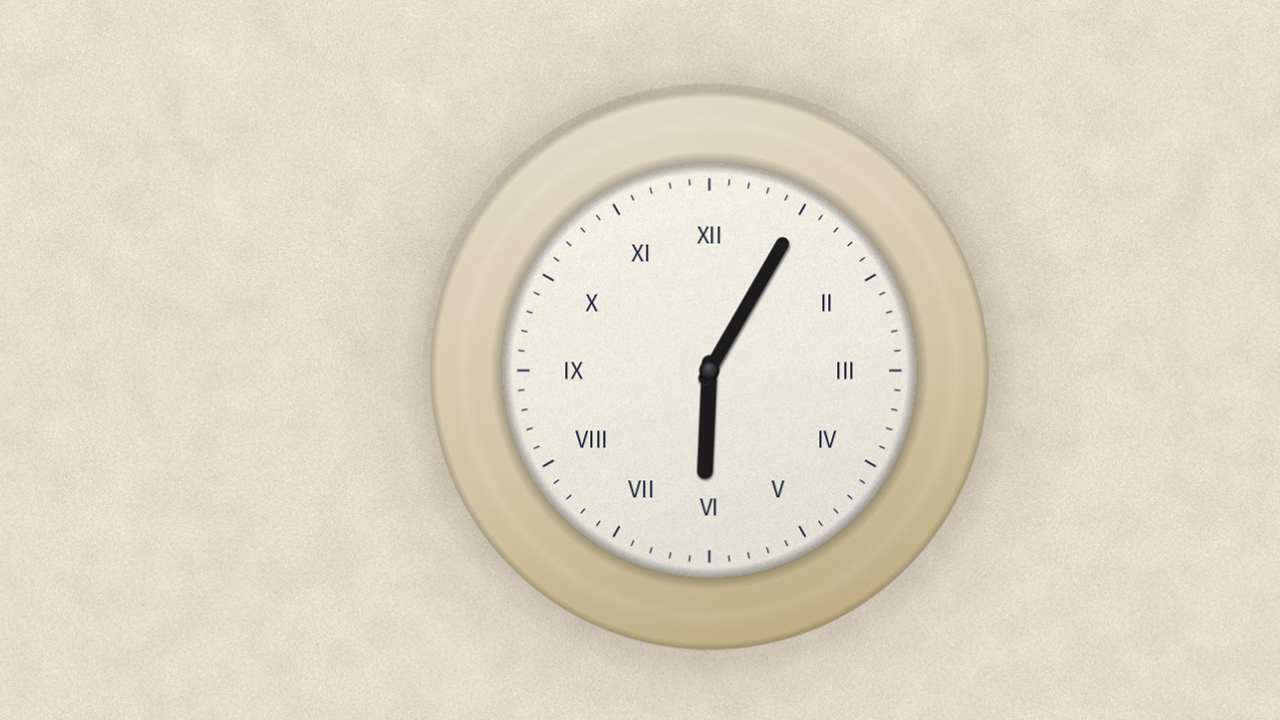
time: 6:05
